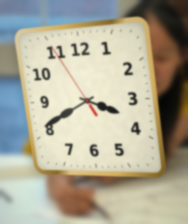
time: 3:40:55
